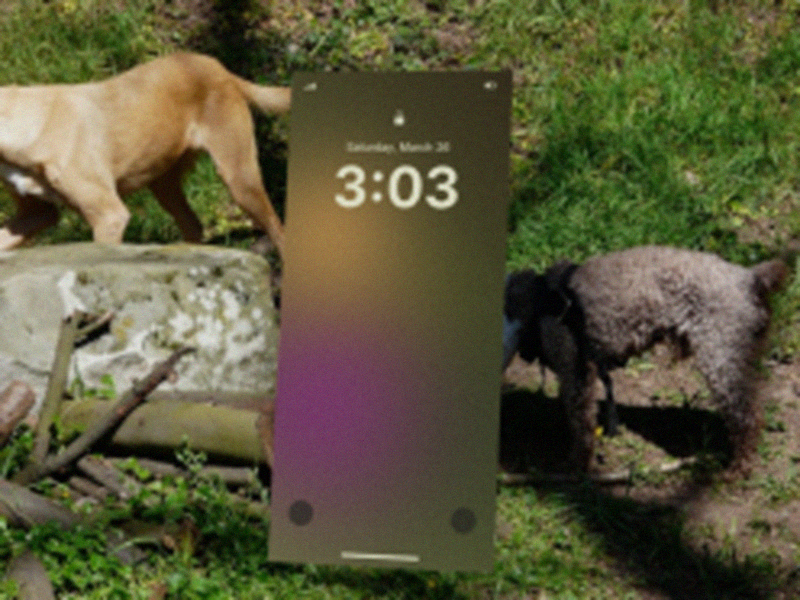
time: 3:03
